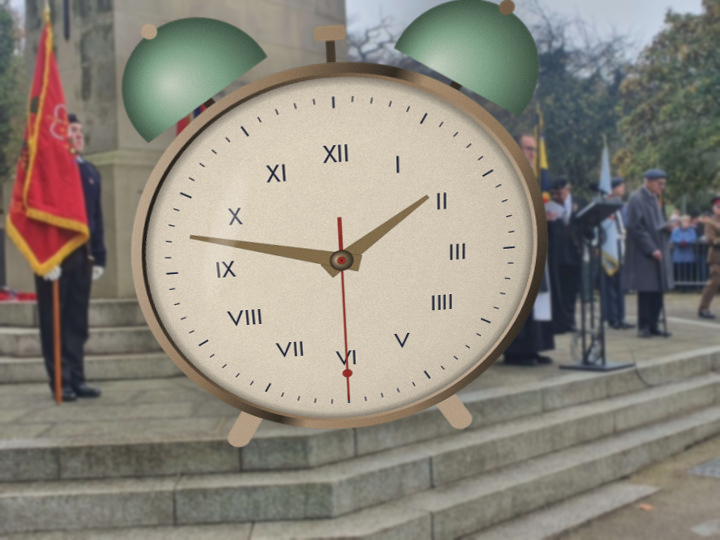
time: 1:47:30
